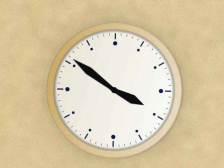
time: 3:51
